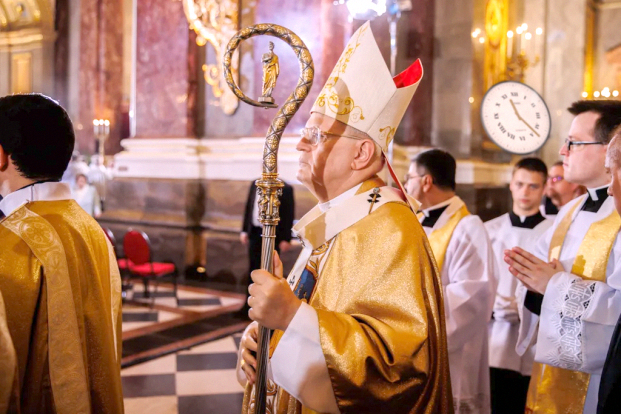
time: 11:23
